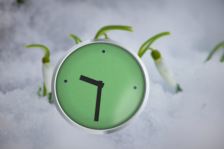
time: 9:30
